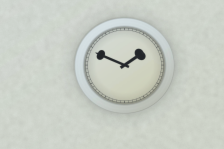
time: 1:49
